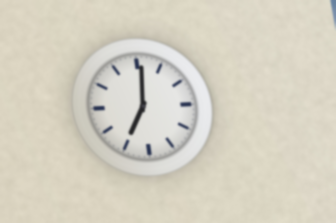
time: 7:01
